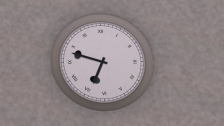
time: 6:48
